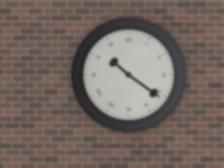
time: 10:21
